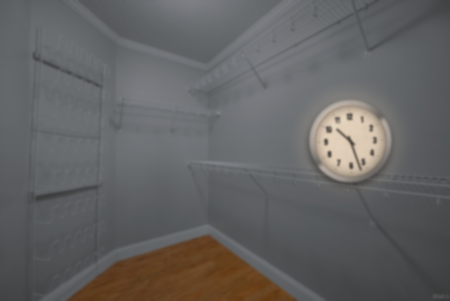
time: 10:27
